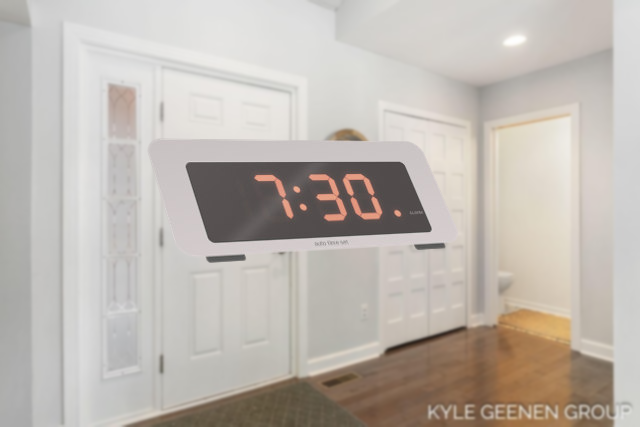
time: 7:30
